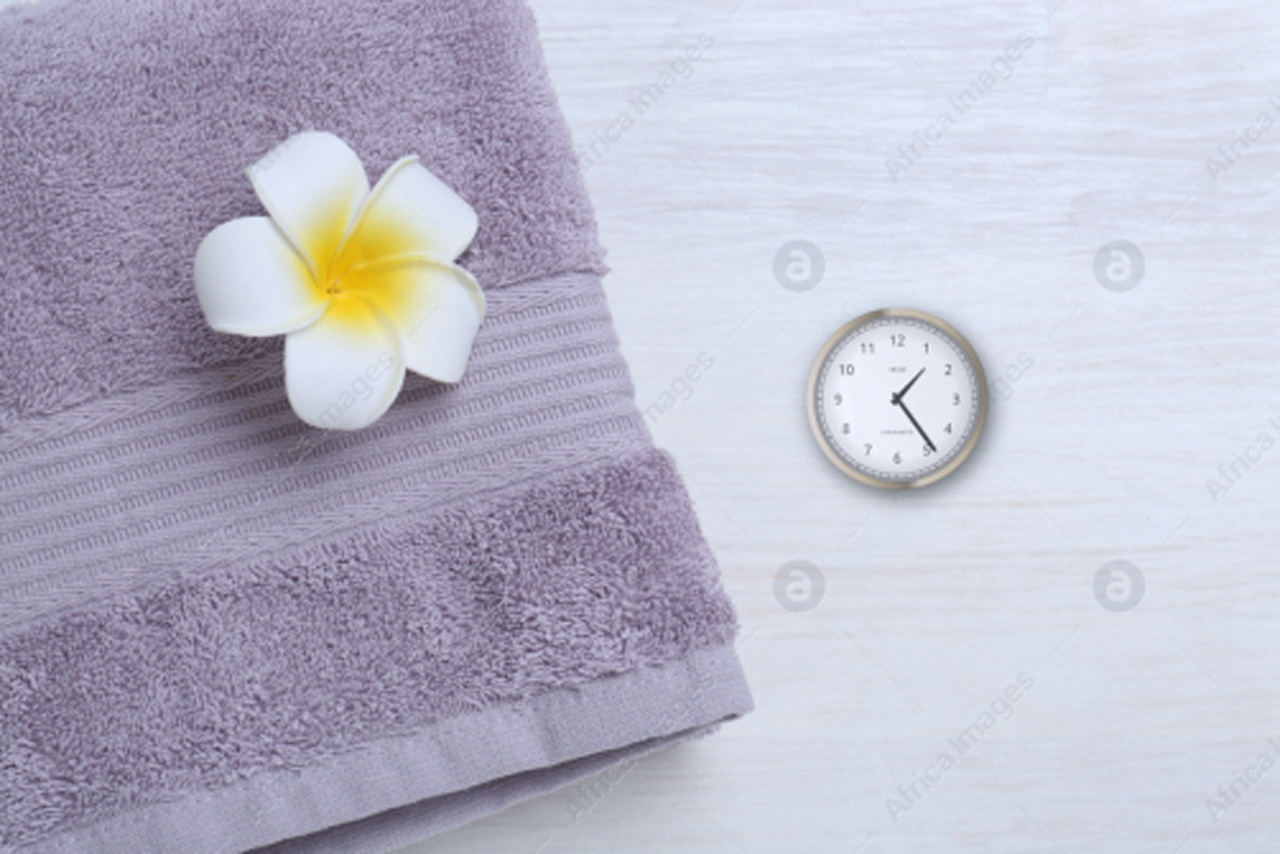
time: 1:24
